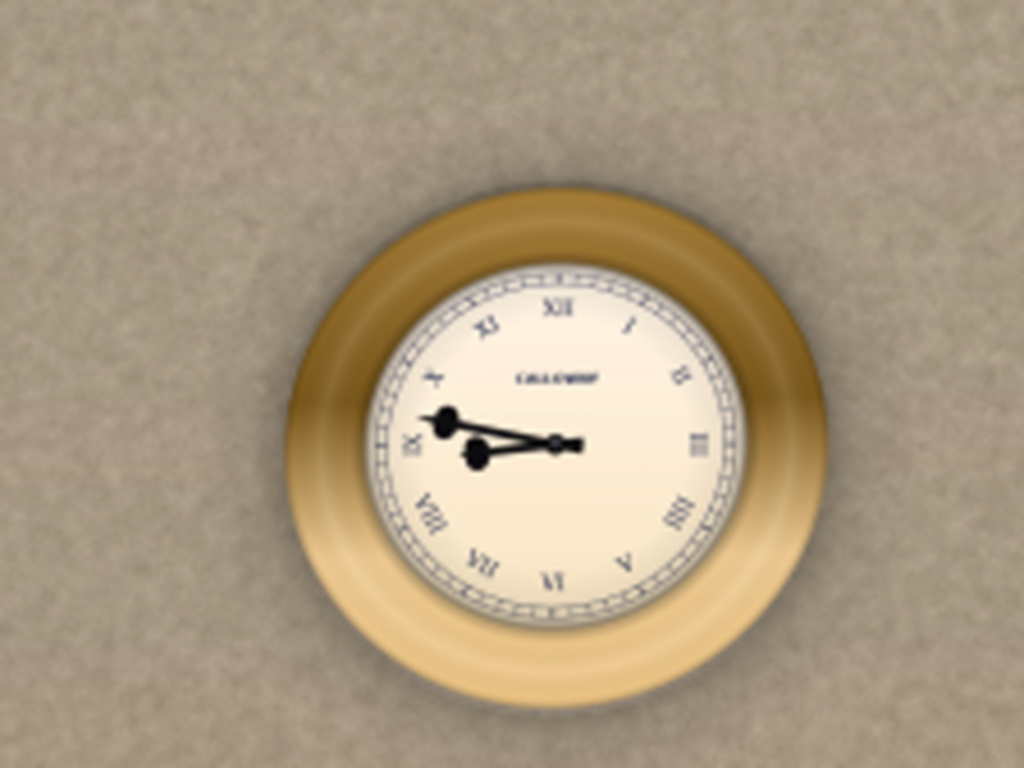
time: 8:47
